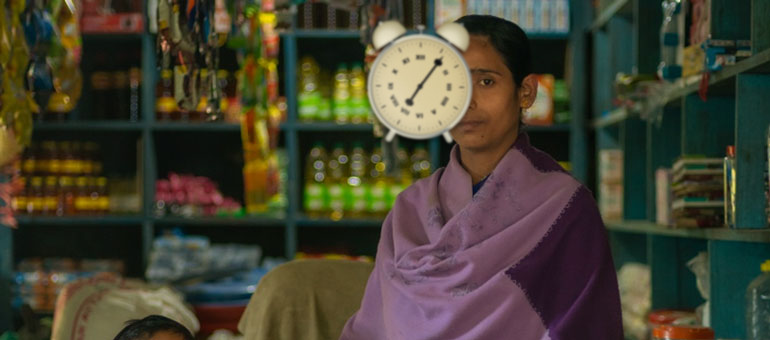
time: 7:06
